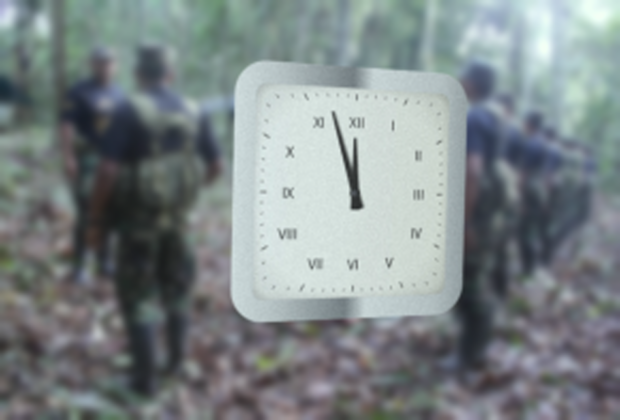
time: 11:57
